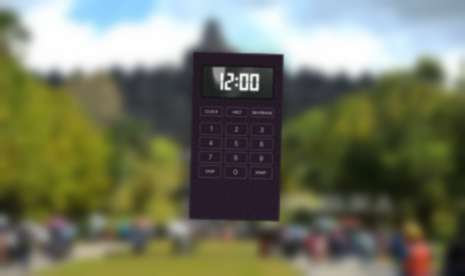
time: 12:00
